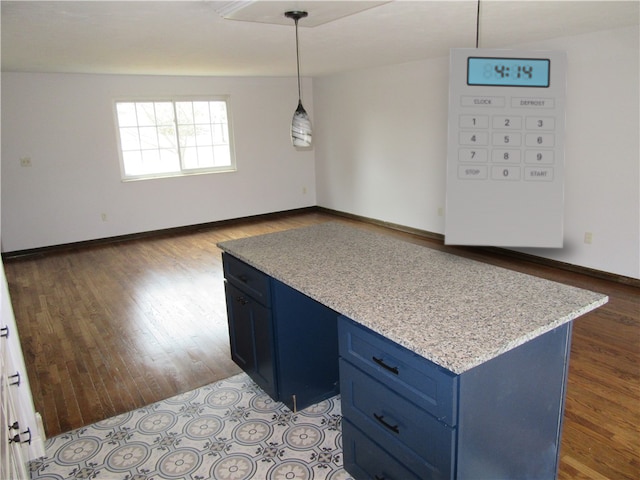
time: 4:14
